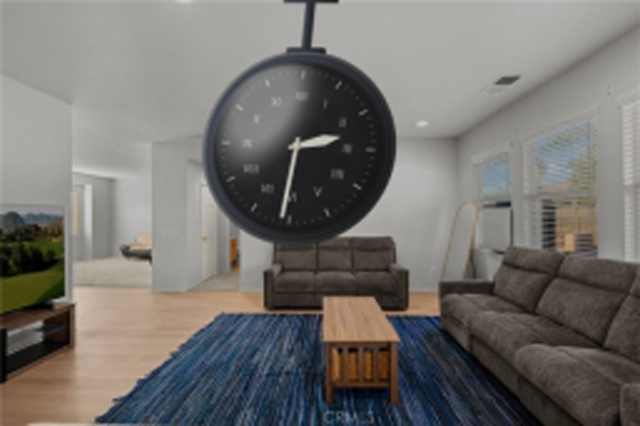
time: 2:31
